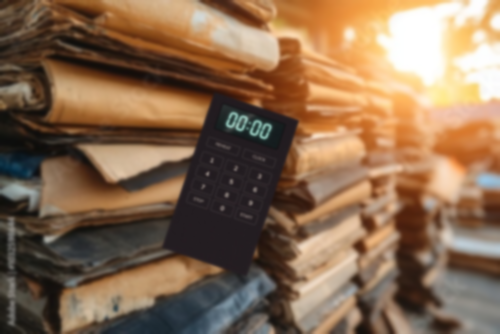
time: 0:00
